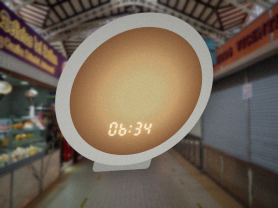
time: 6:34
